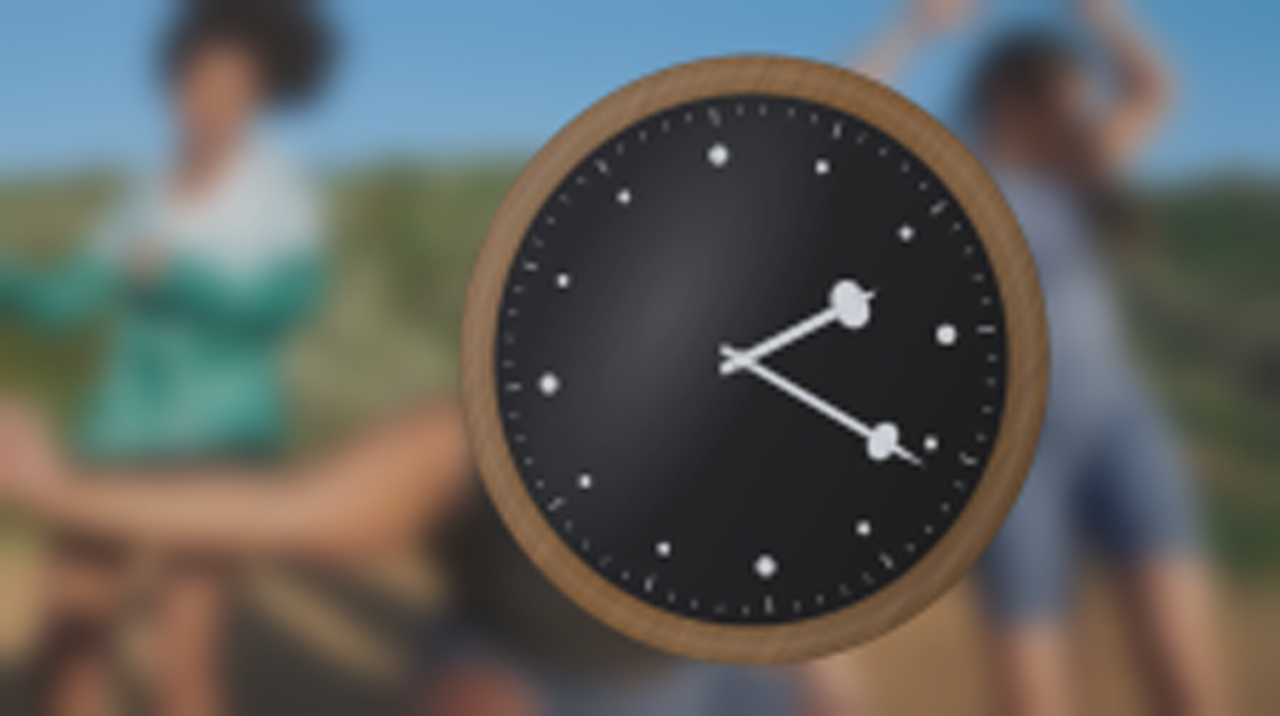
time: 2:21
